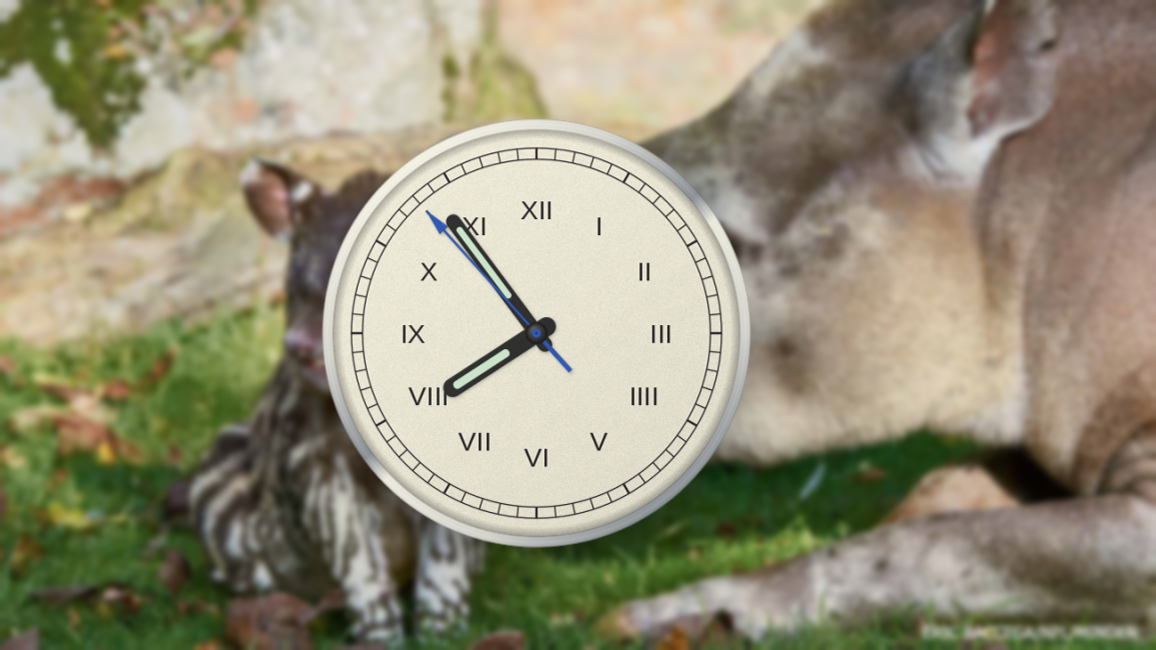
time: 7:53:53
